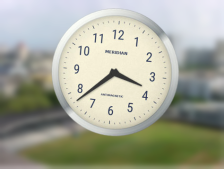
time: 3:38
